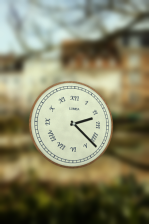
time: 2:22
